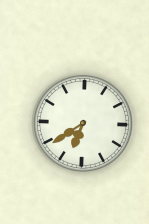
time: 6:39
